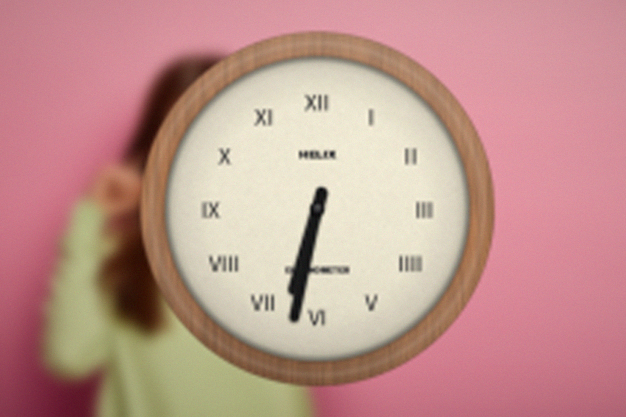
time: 6:32
